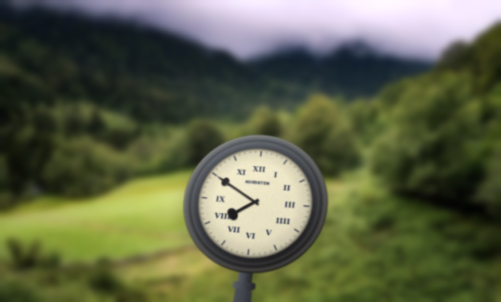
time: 7:50
